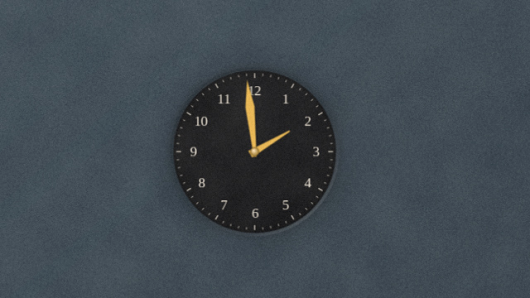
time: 1:59
